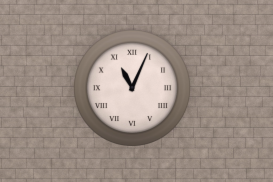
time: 11:04
